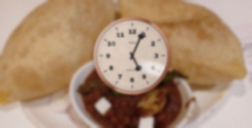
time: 5:04
